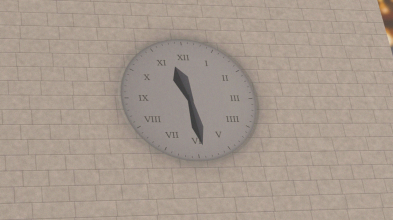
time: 11:29
